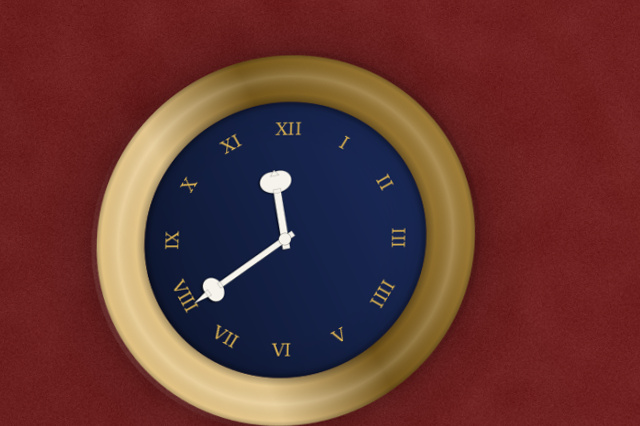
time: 11:39
